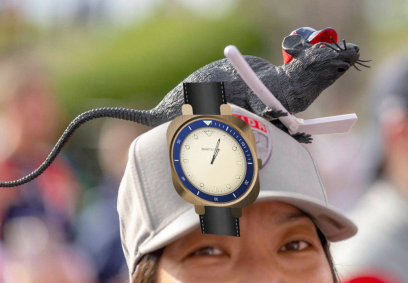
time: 1:04
